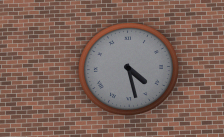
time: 4:28
